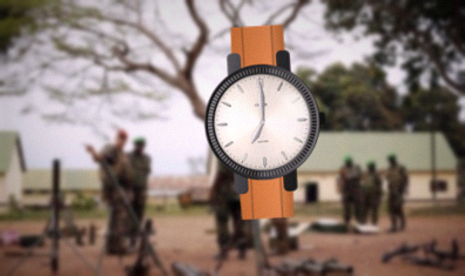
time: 7:00
